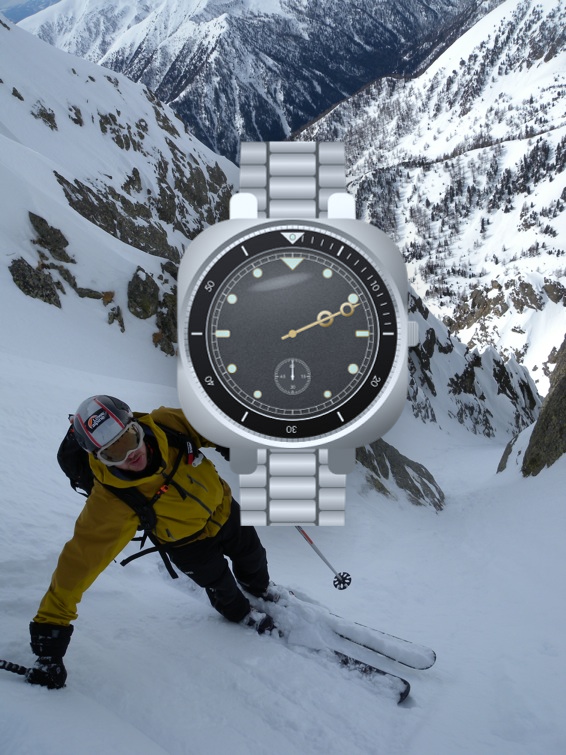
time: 2:11
